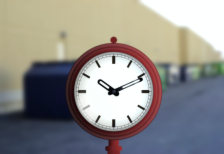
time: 10:11
